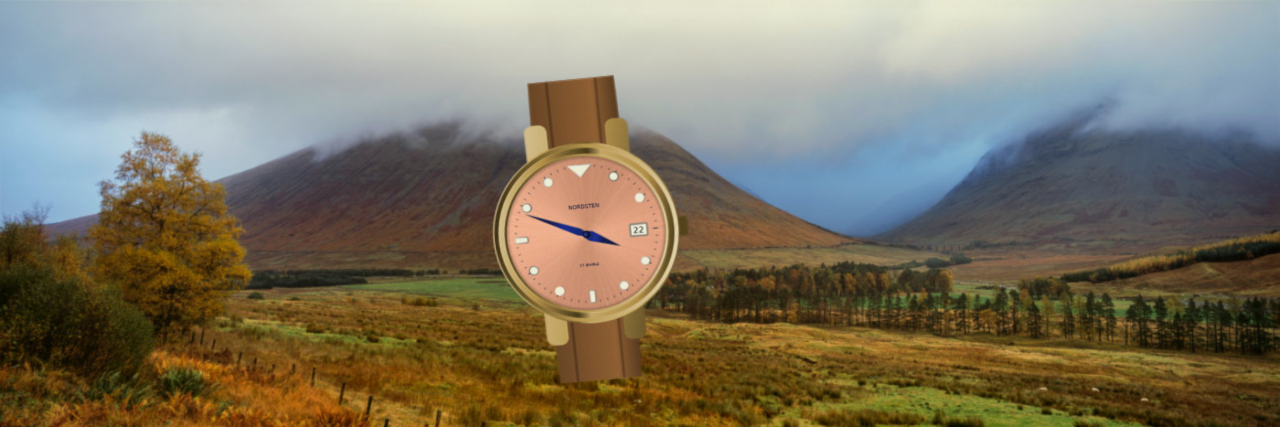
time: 3:49
